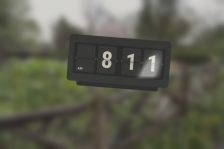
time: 8:11
